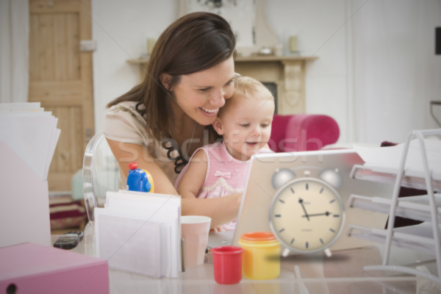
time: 11:14
